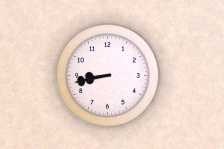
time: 8:43
